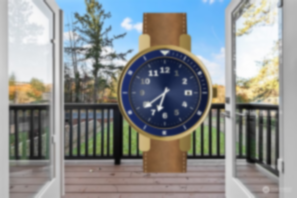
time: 6:39
